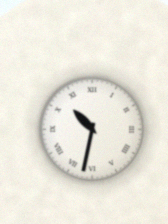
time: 10:32
